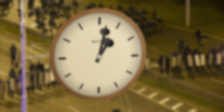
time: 1:02
